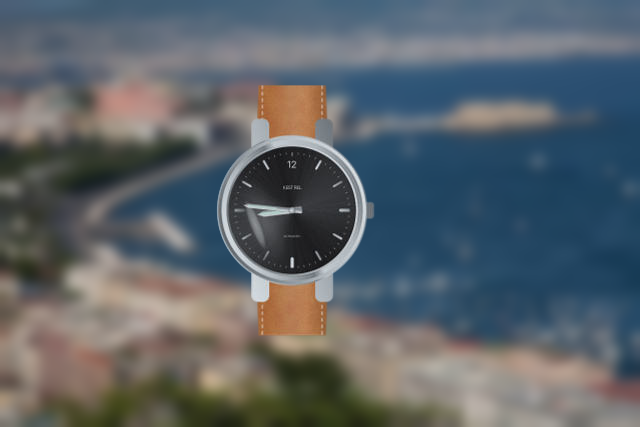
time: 8:46
